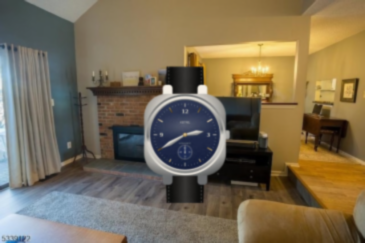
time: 2:40
